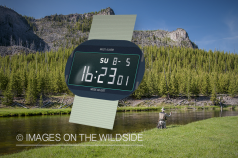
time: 16:23:01
